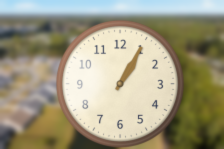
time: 1:05
